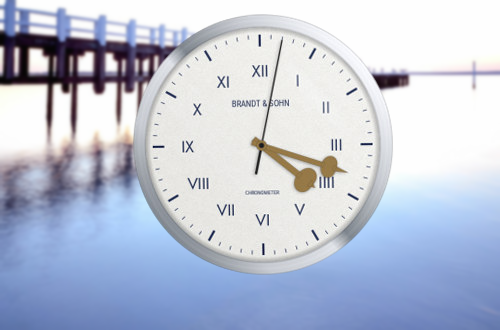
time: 4:18:02
